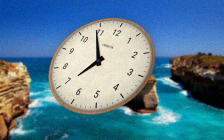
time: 6:54
